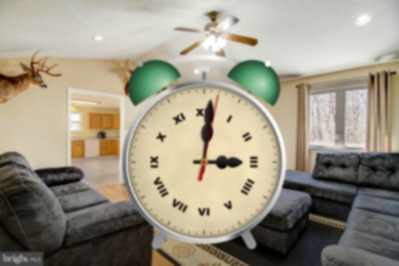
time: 3:01:02
